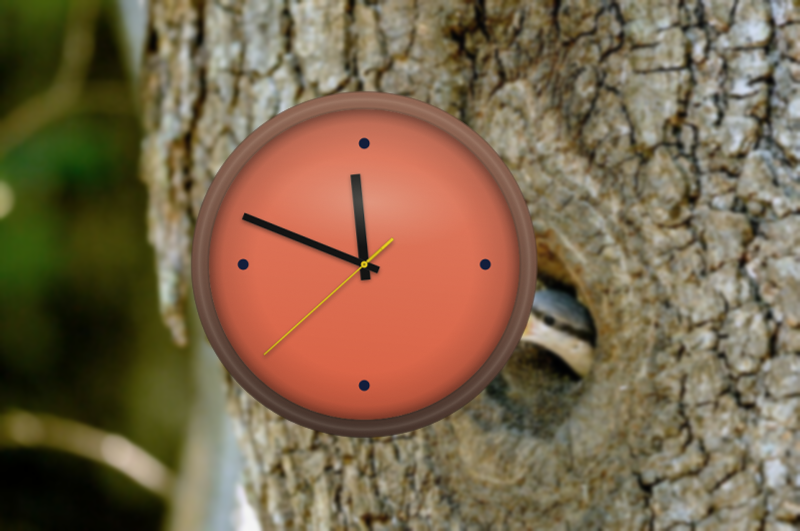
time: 11:48:38
